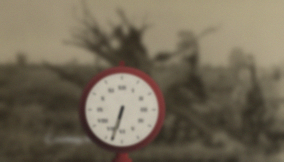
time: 6:33
